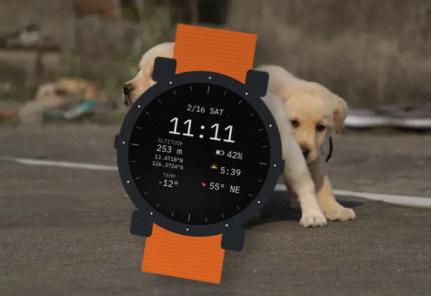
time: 11:11
